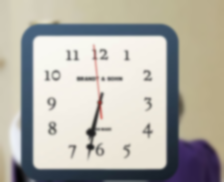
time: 6:31:59
